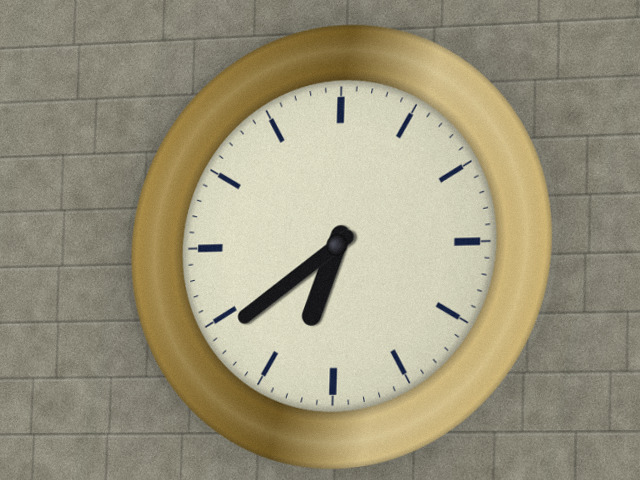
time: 6:39
